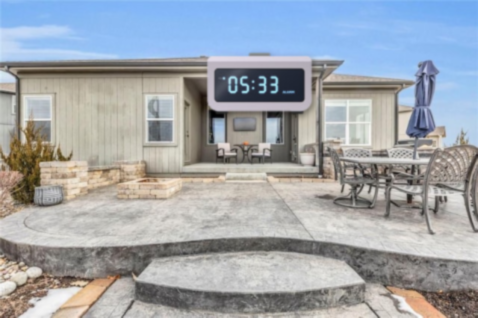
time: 5:33
